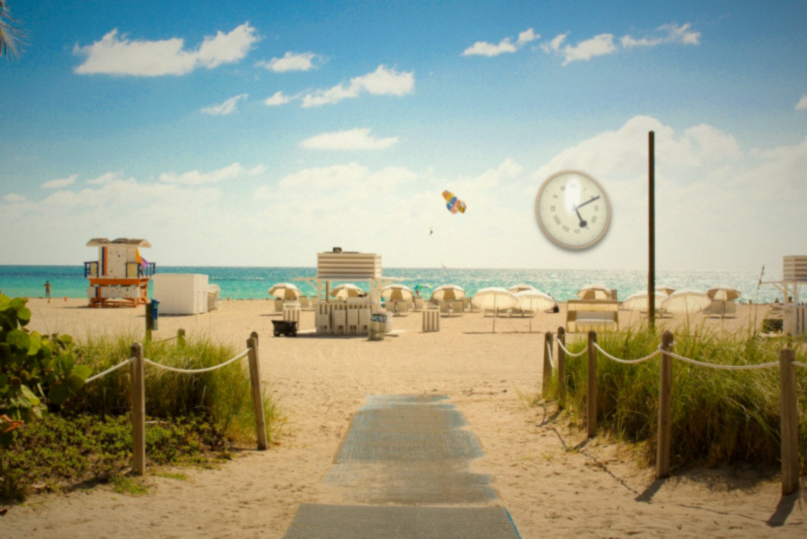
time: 5:11
